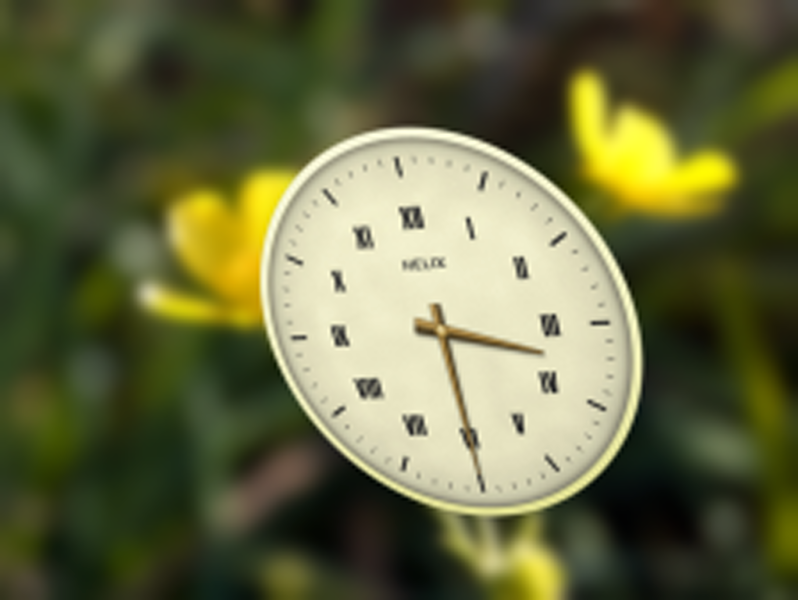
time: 3:30
